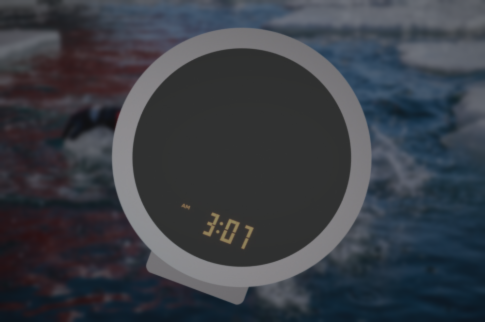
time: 3:07
